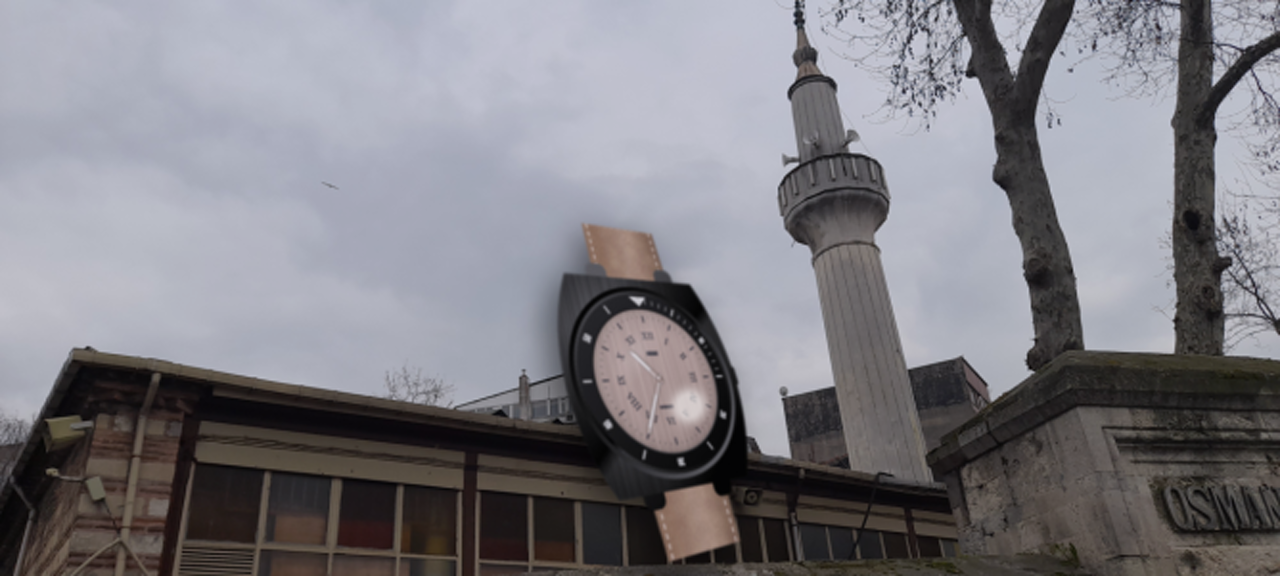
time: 10:35
